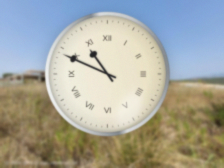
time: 10:49
